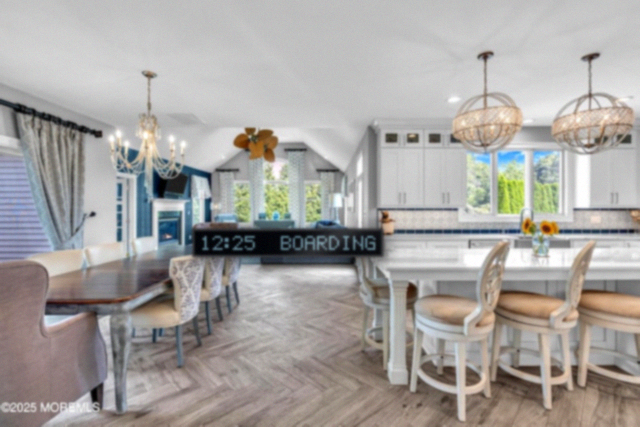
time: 12:25
